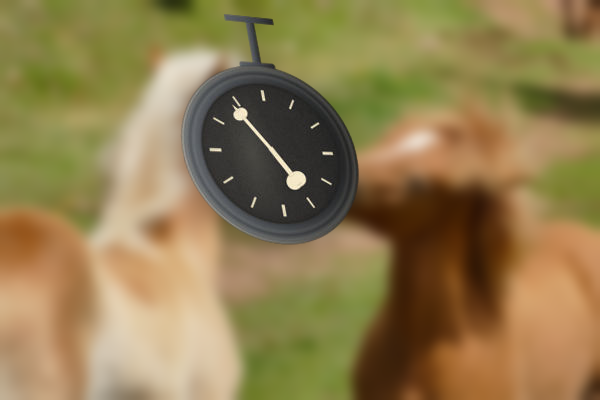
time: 4:54
